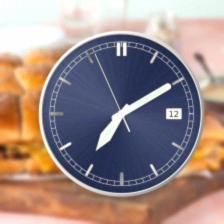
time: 7:09:56
